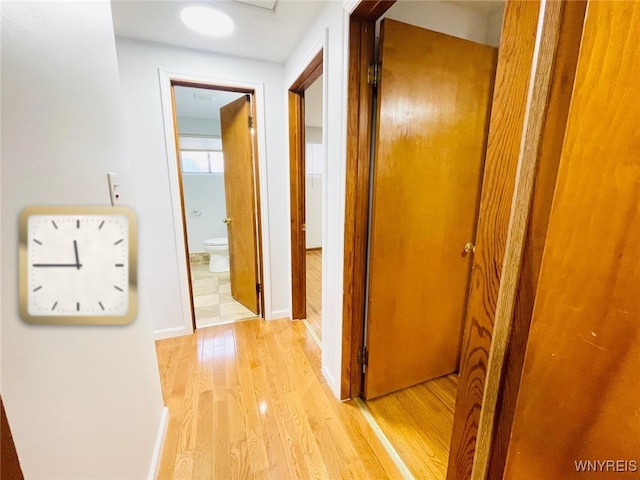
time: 11:45
